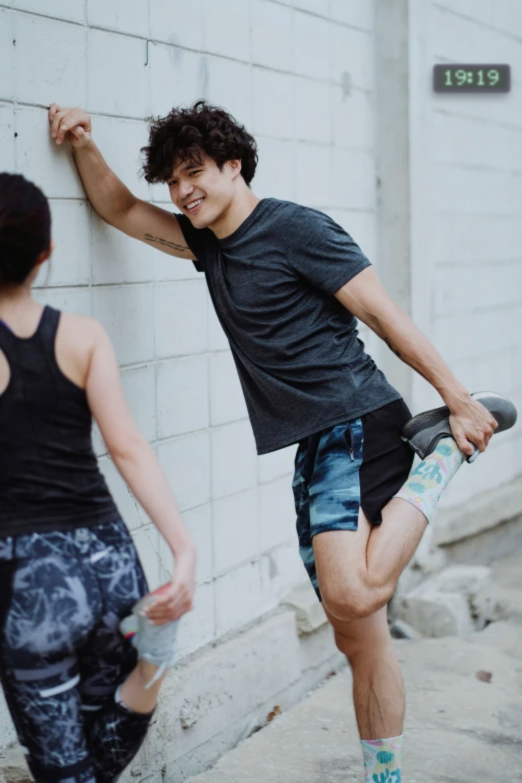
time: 19:19
